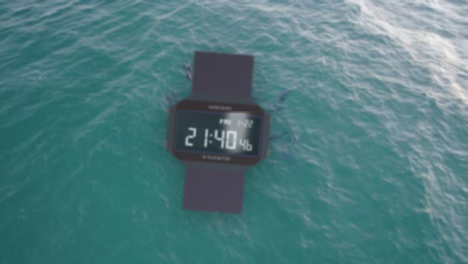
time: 21:40
